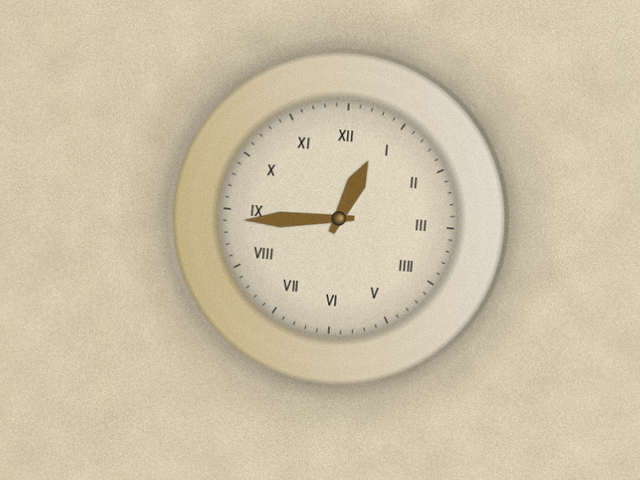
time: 12:44
